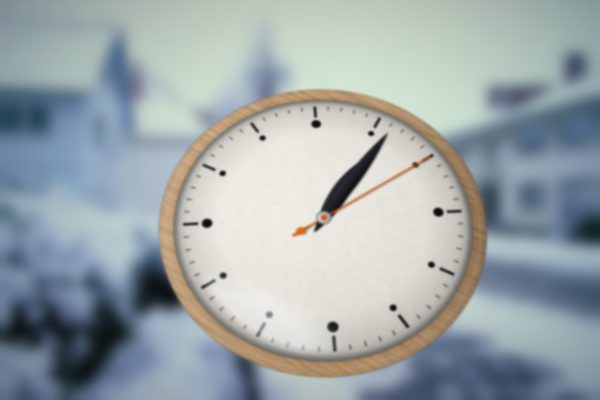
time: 1:06:10
